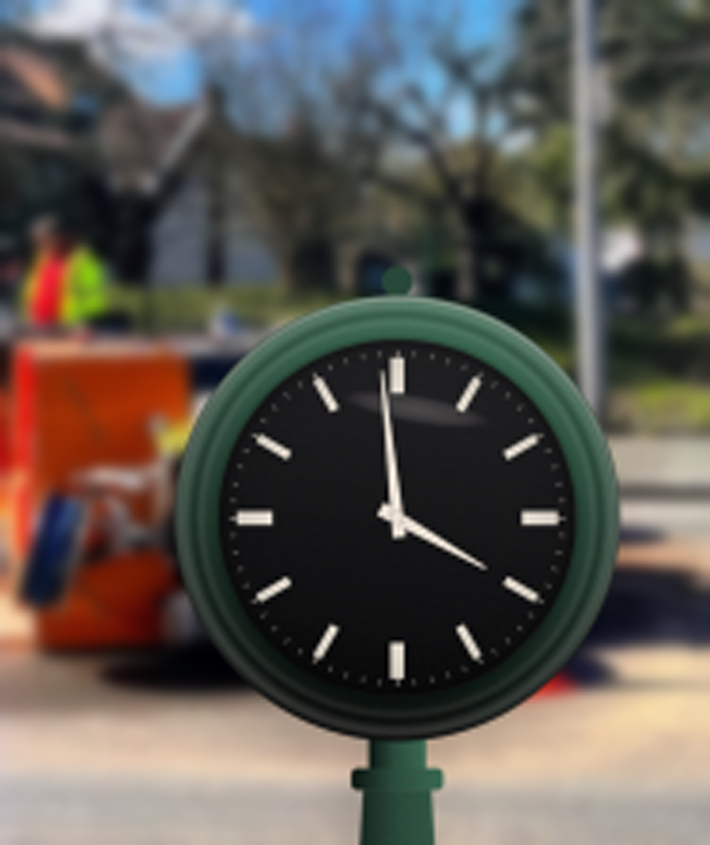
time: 3:59
